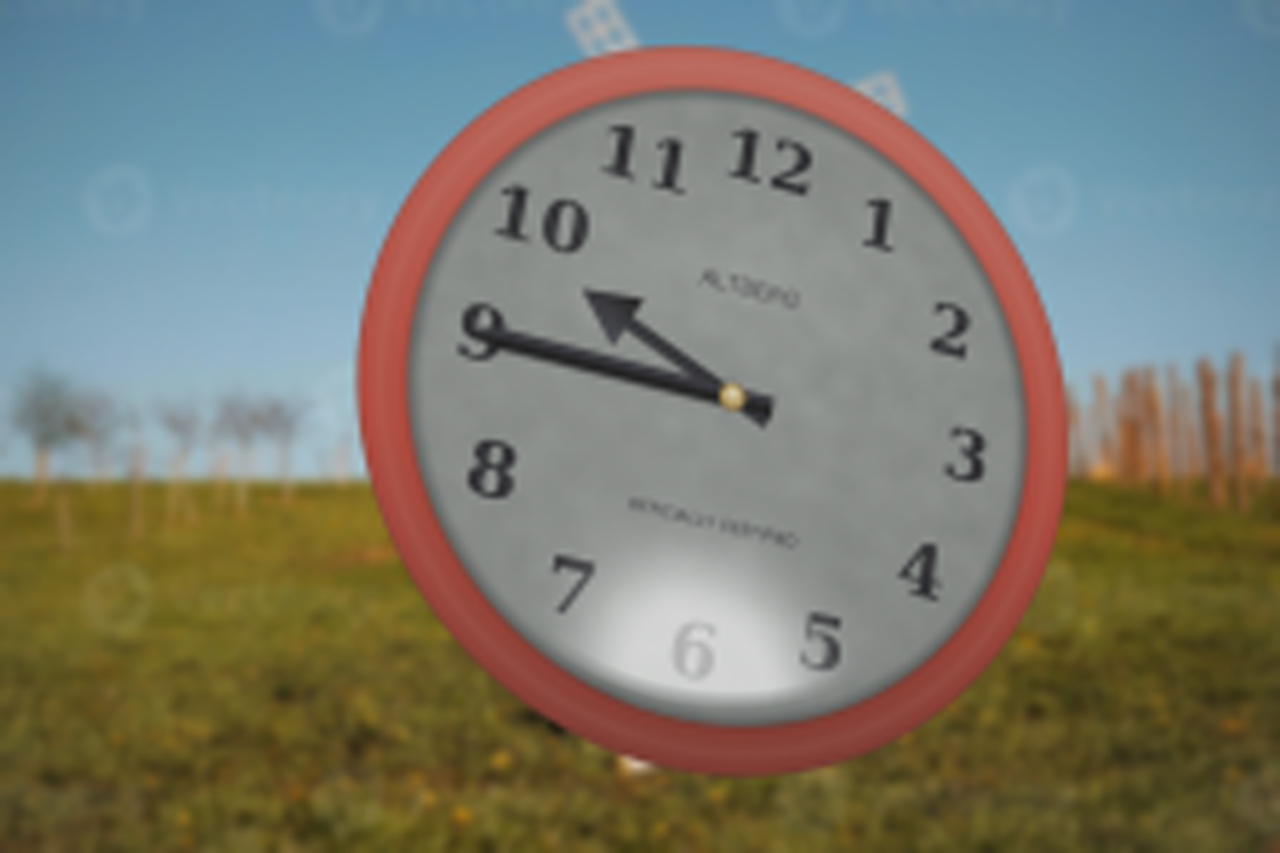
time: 9:45
